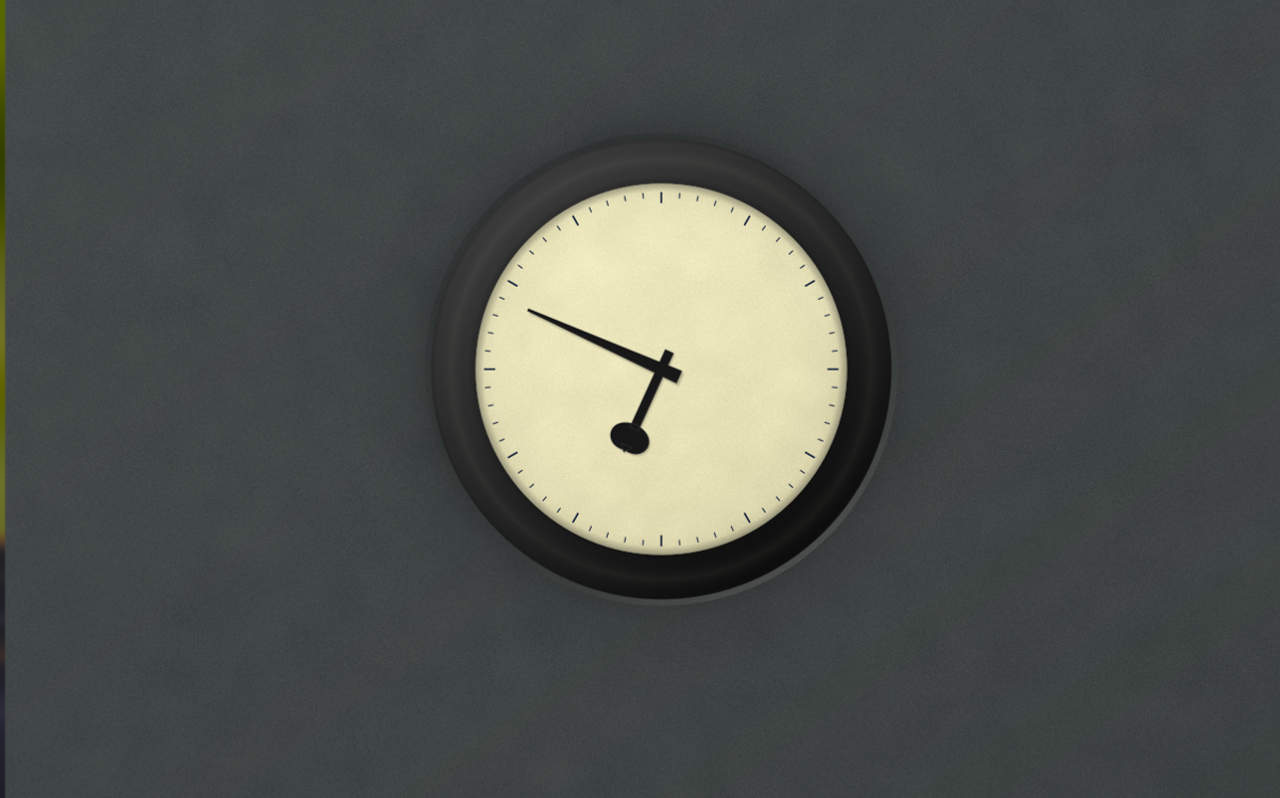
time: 6:49
